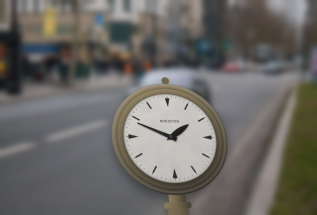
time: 1:49
